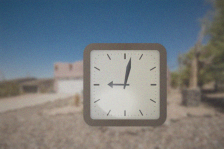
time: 9:02
